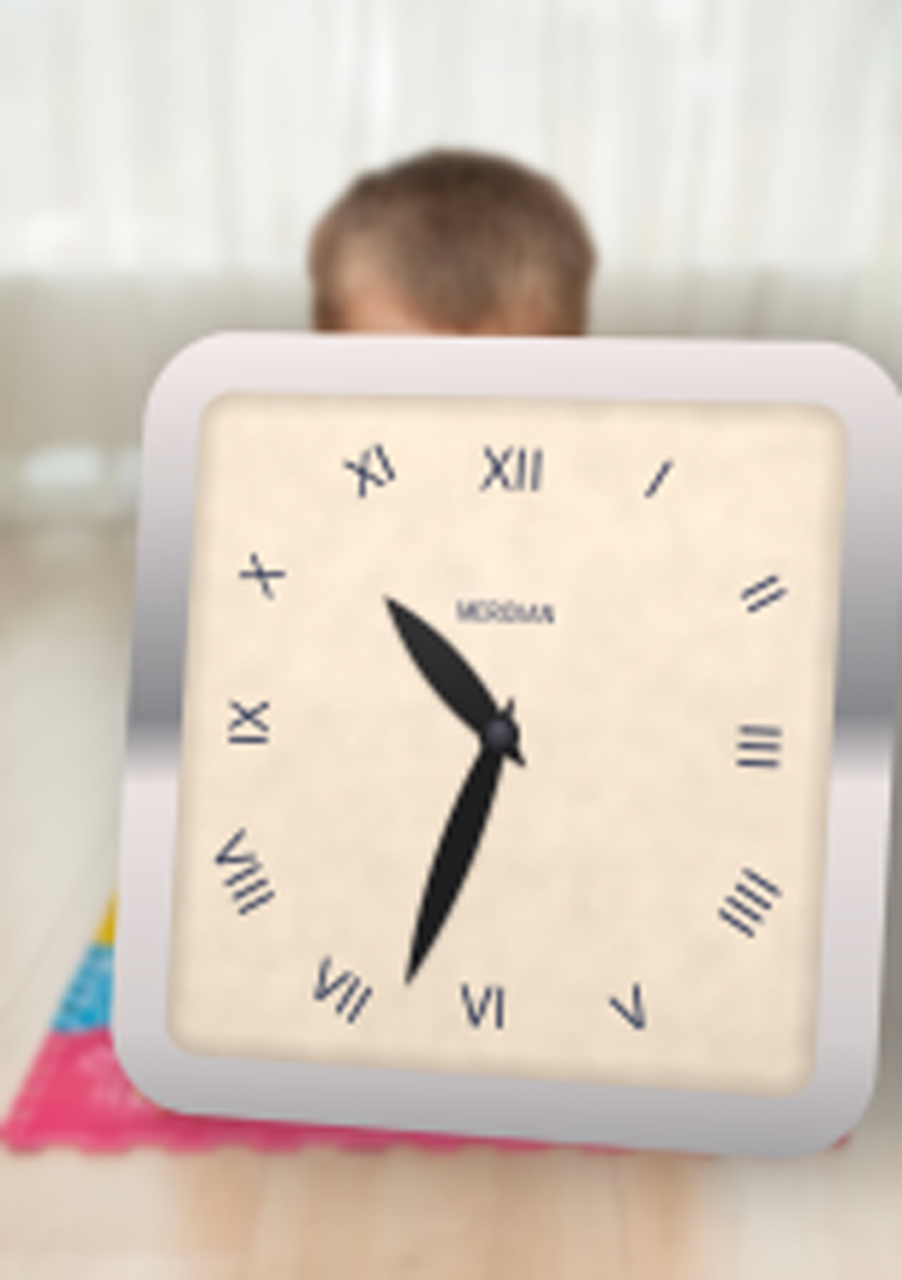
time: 10:33
